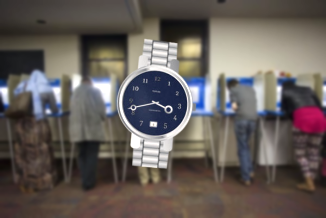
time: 3:42
